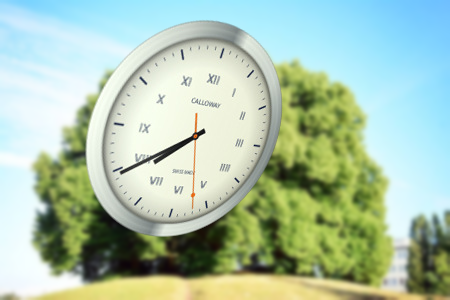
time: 7:39:27
